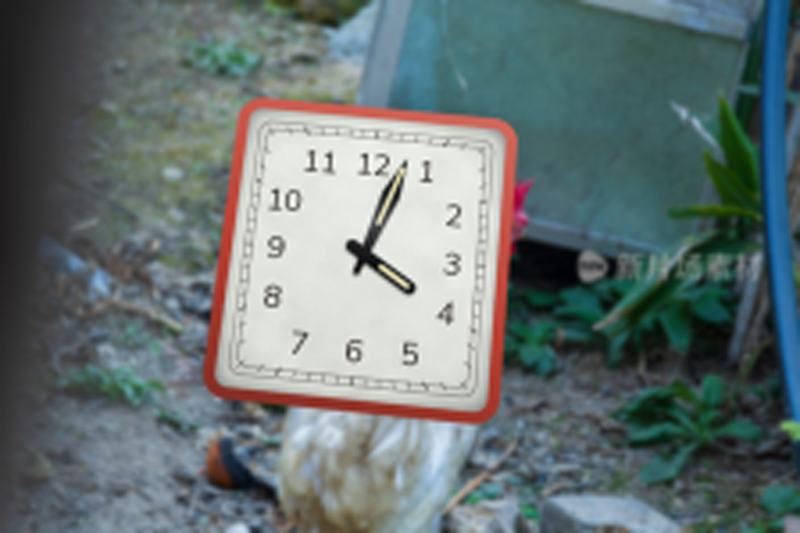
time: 4:03
